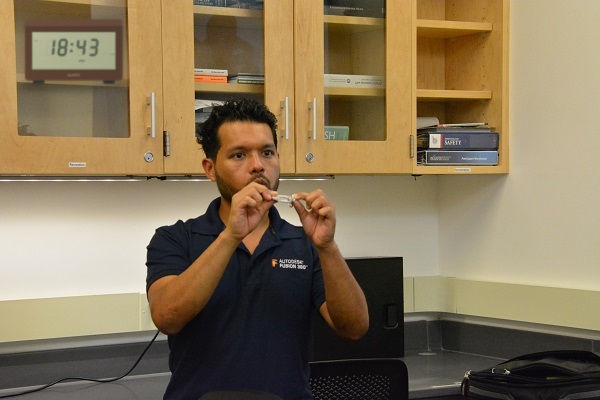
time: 18:43
